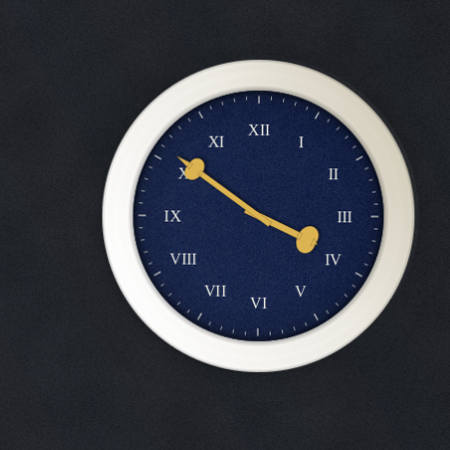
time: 3:51
